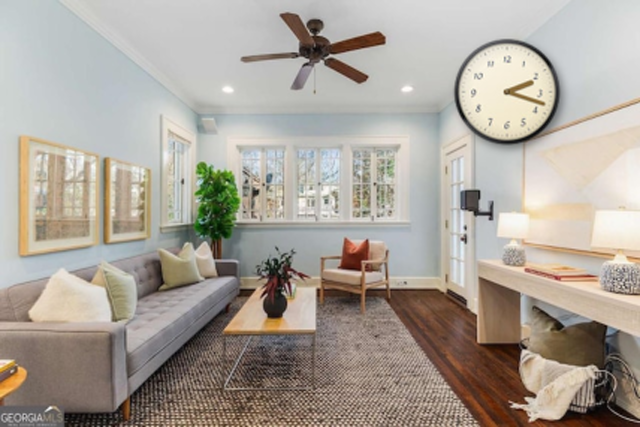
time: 2:18
